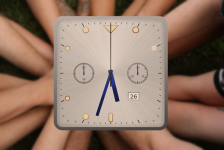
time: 5:33
